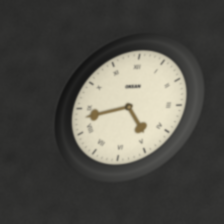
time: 4:43
